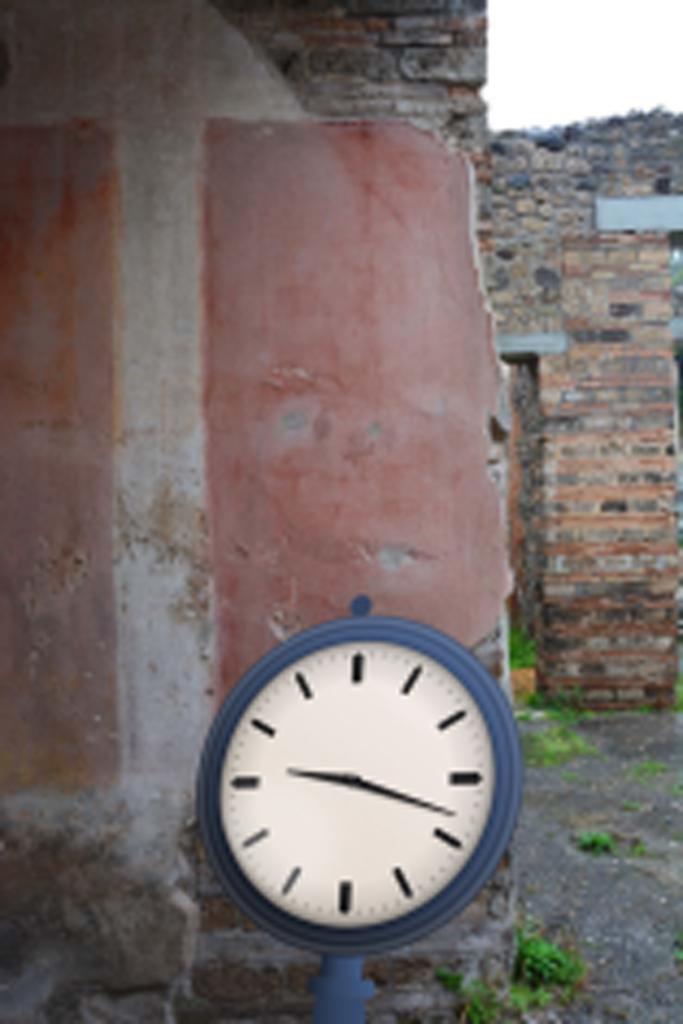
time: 9:18
